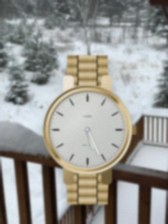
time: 5:26
